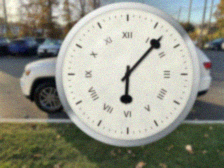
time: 6:07
